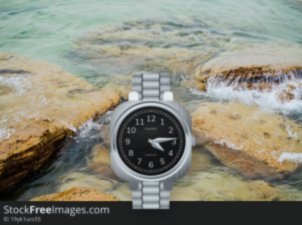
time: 4:14
